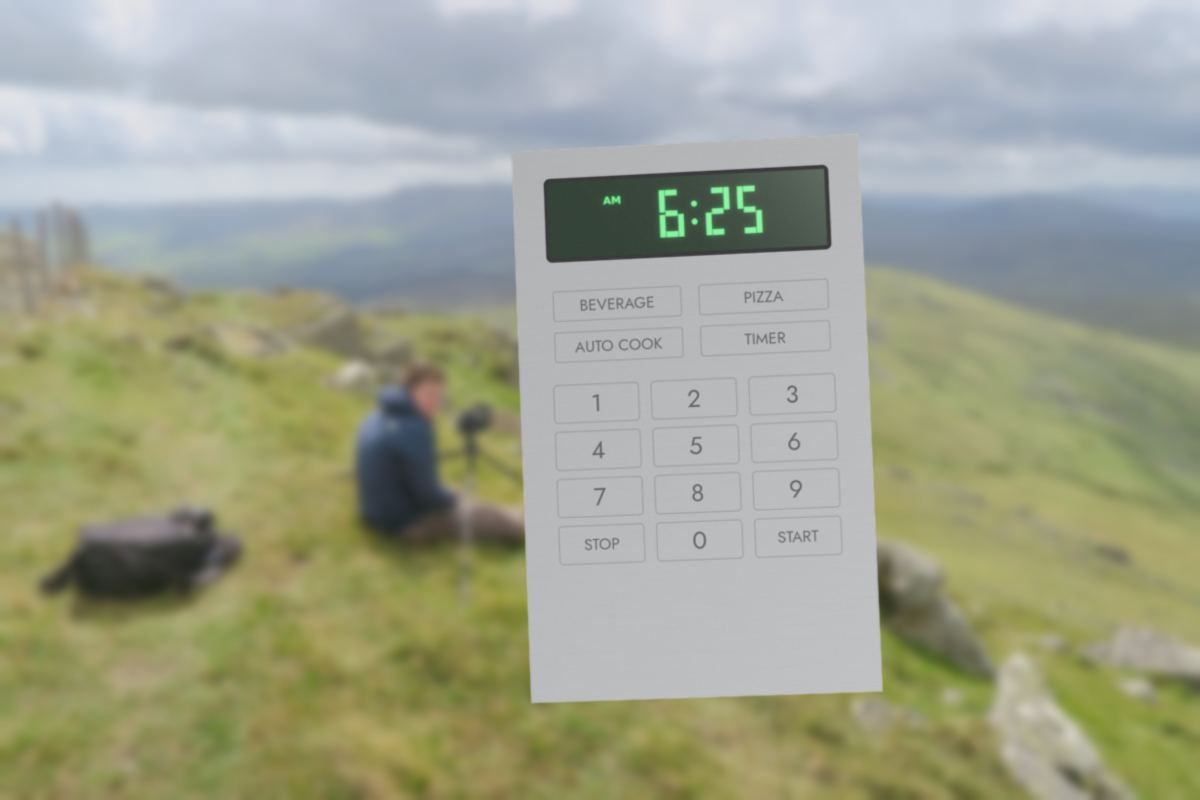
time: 6:25
